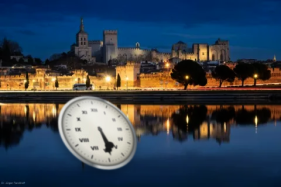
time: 5:29
